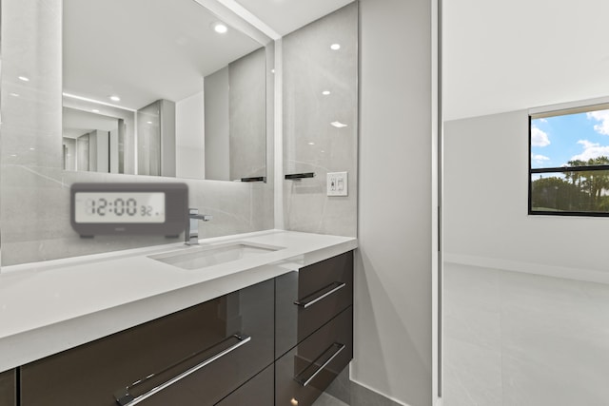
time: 12:00
